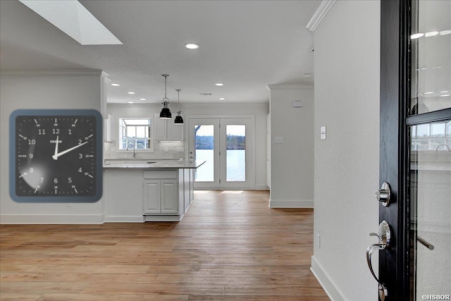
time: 12:11
